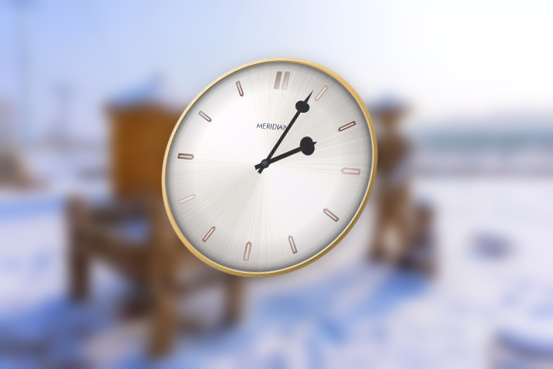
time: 2:04
